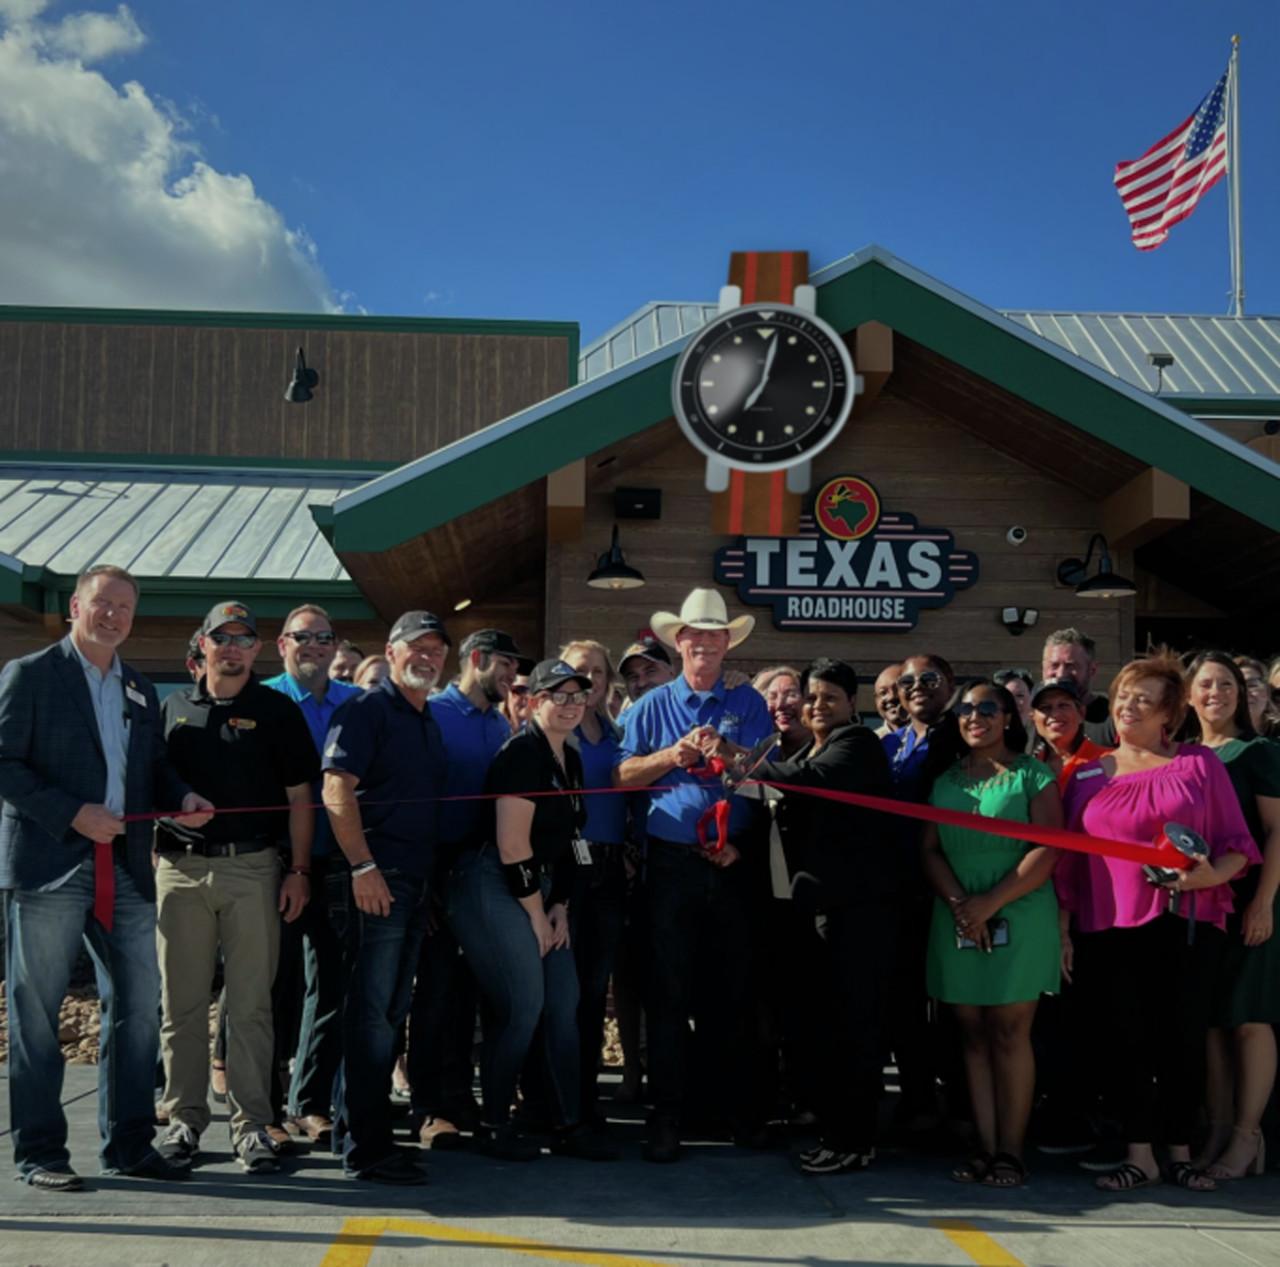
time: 7:02
